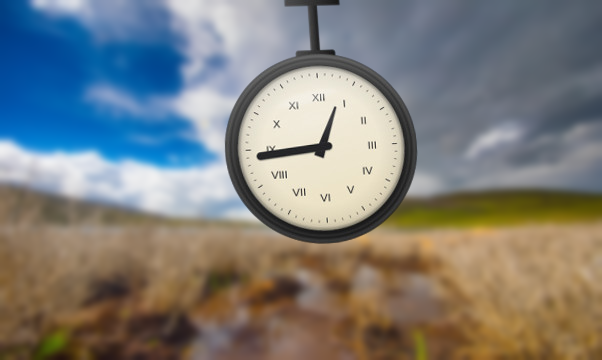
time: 12:44
